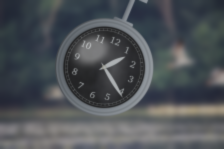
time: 1:21
